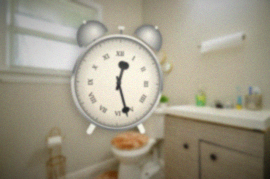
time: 12:27
